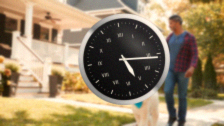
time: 5:16
